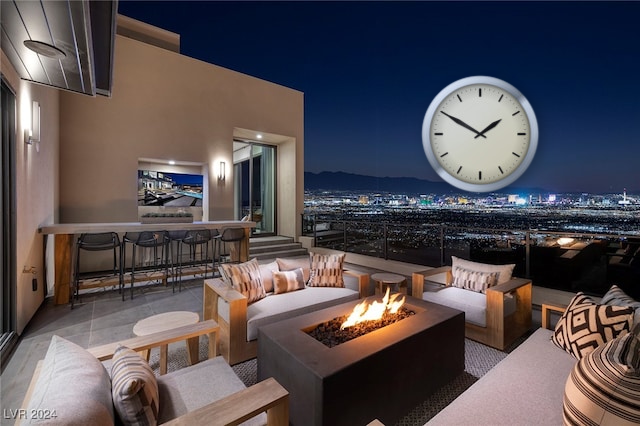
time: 1:50
